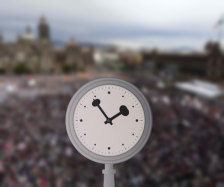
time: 1:54
